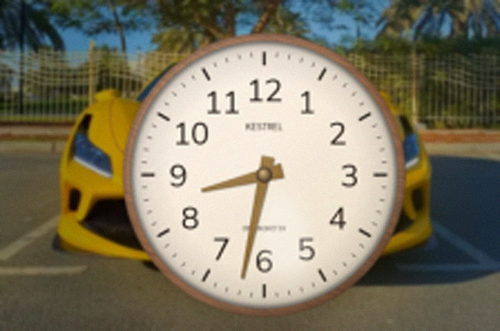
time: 8:32
